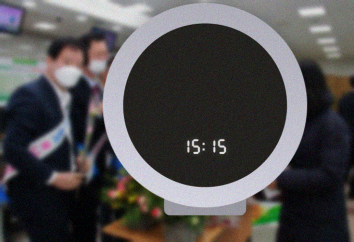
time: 15:15
